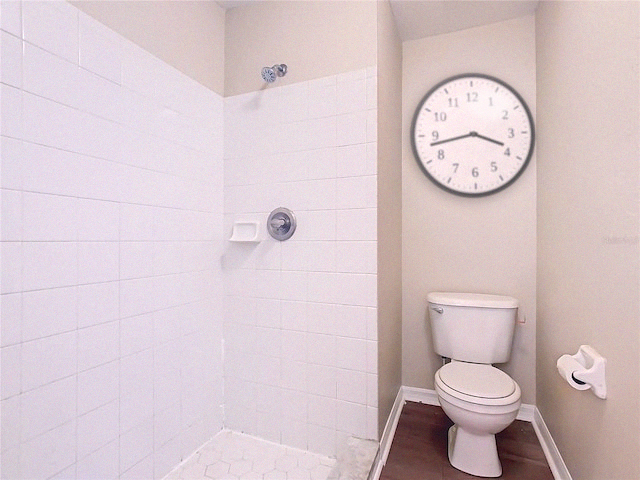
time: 3:43
